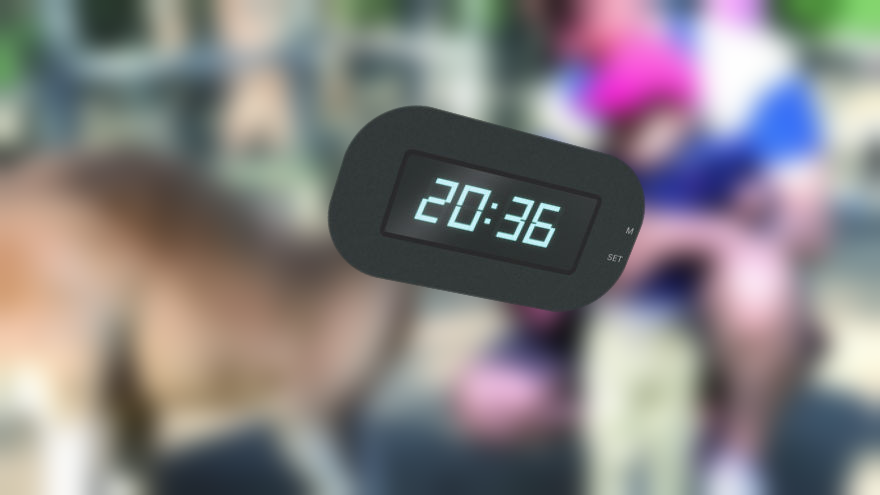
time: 20:36
